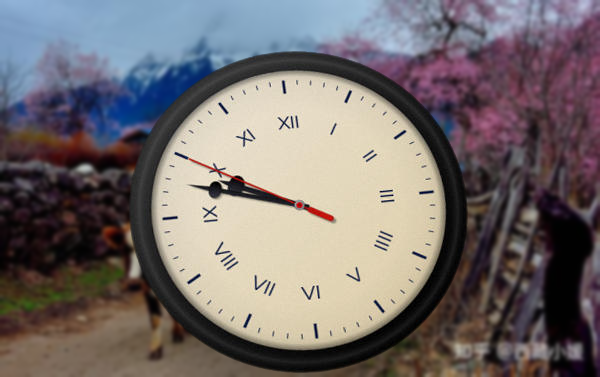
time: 9:47:50
